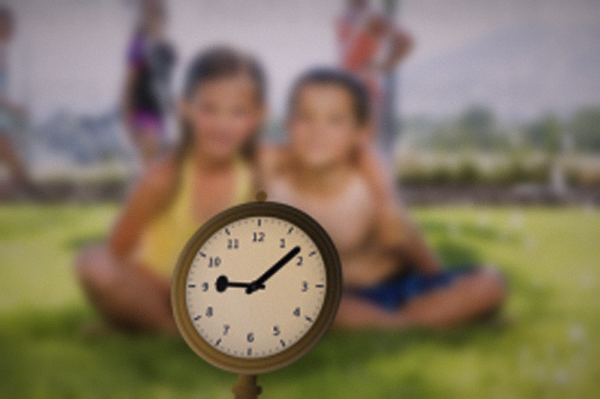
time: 9:08
